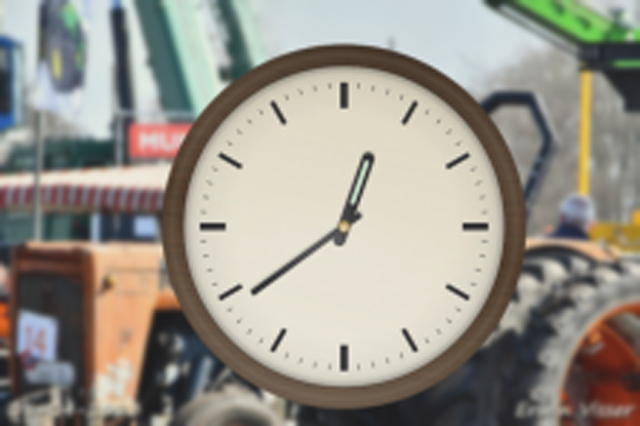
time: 12:39
